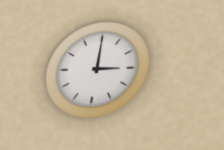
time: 3:00
